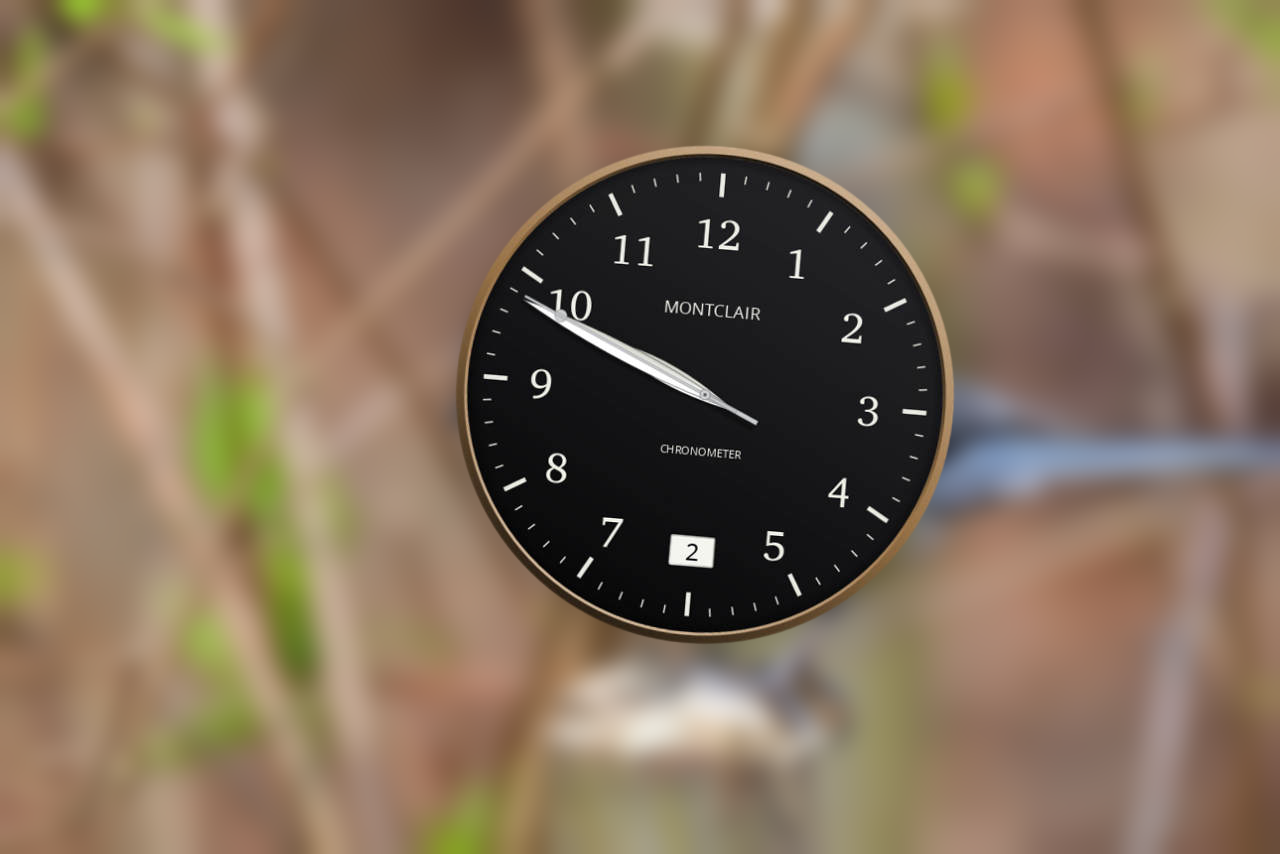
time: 9:48:49
